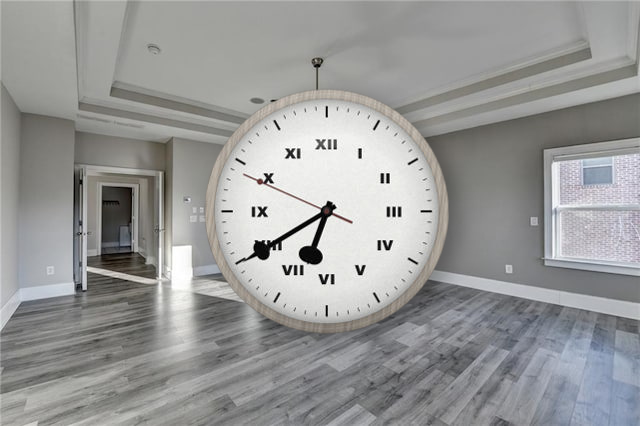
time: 6:39:49
